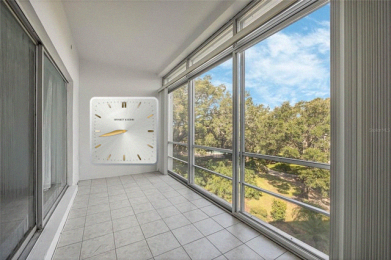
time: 8:43
